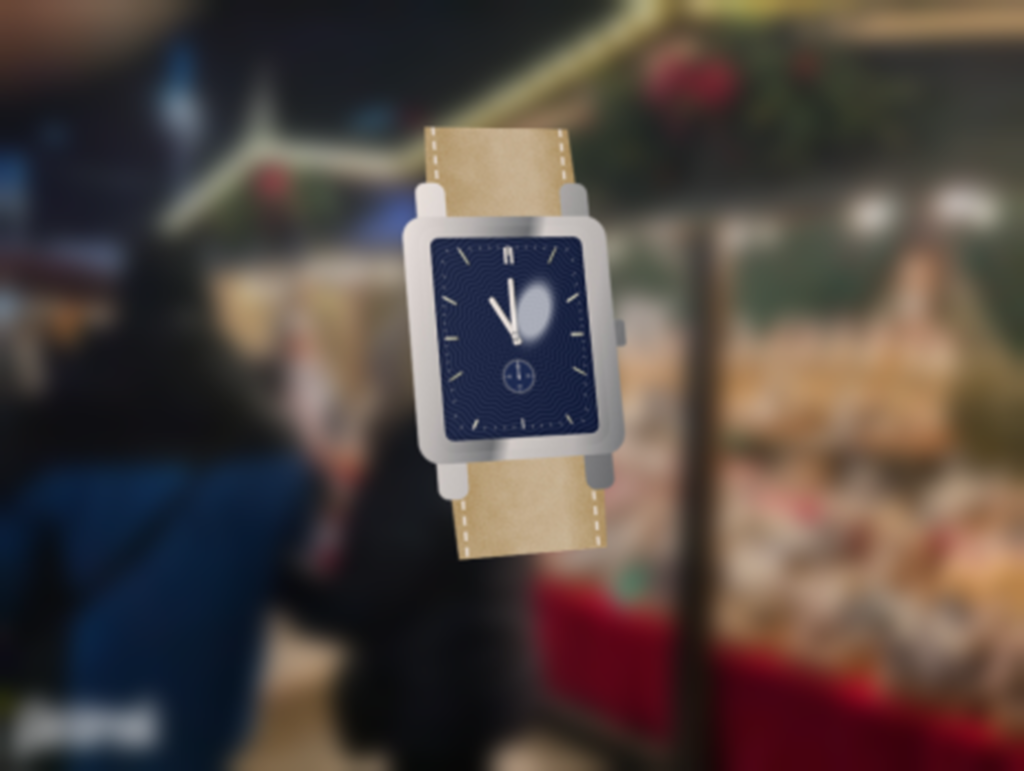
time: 11:00
